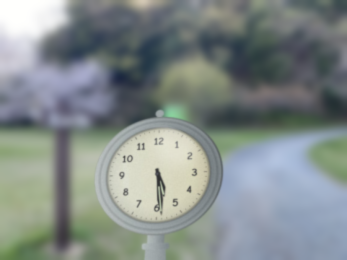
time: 5:29
